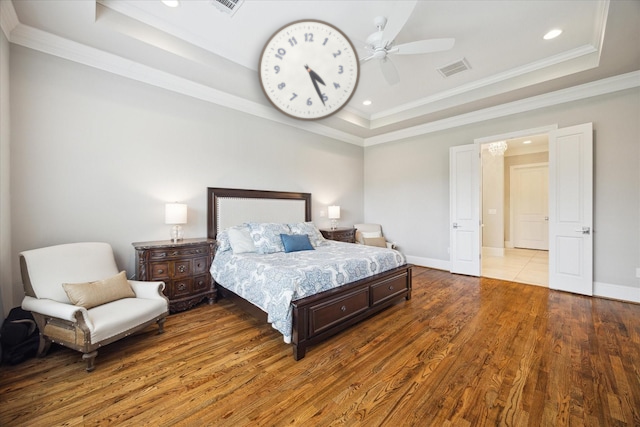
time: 4:26
